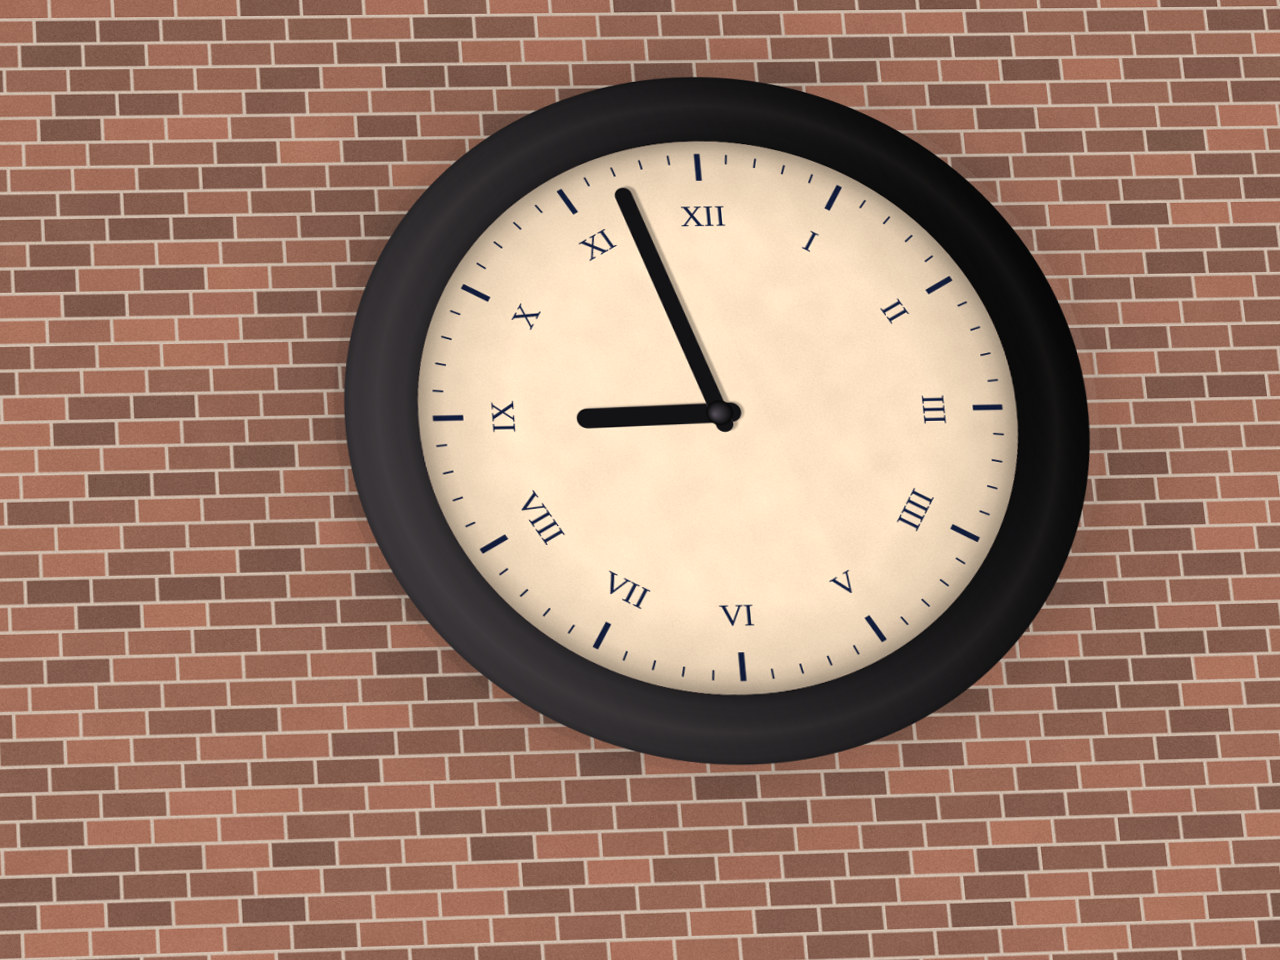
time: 8:57
